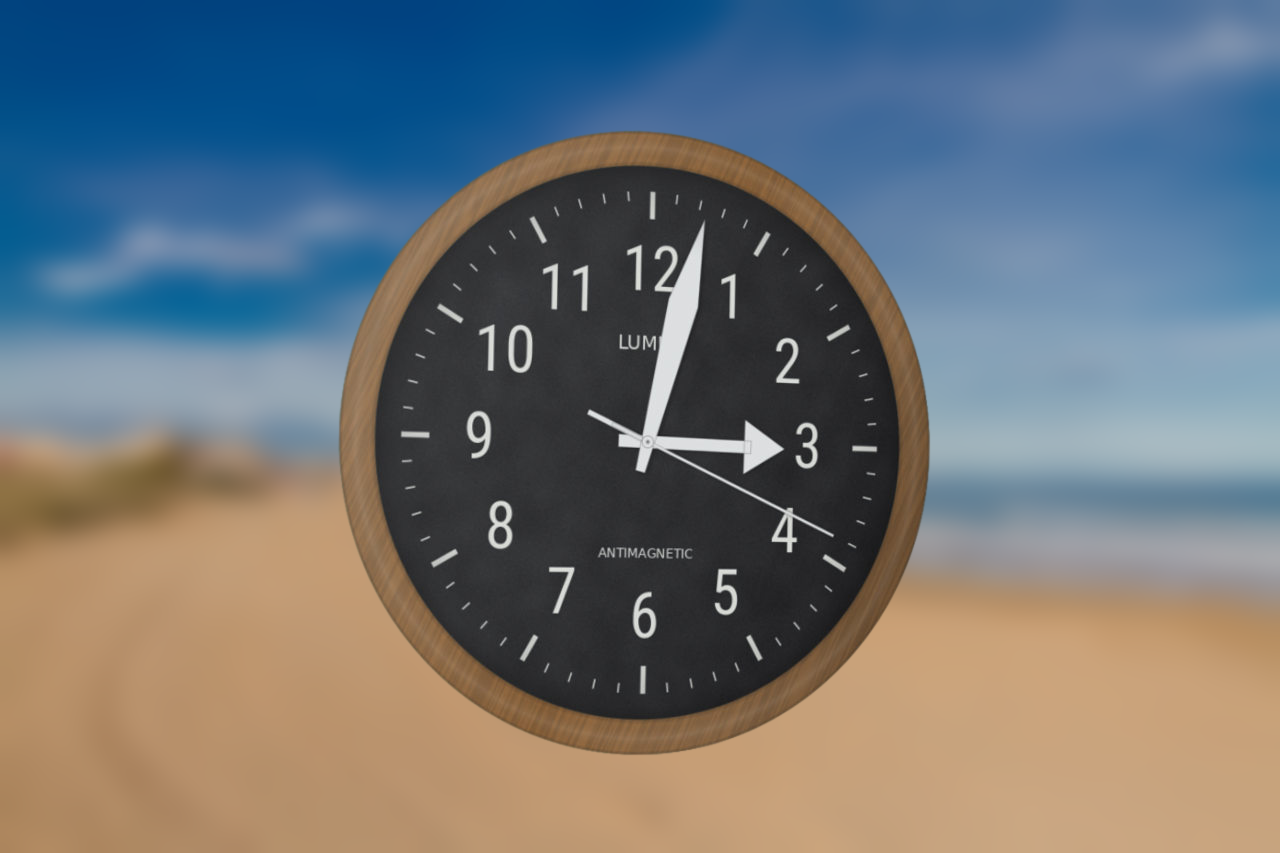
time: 3:02:19
